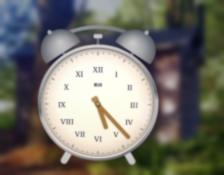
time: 5:23
